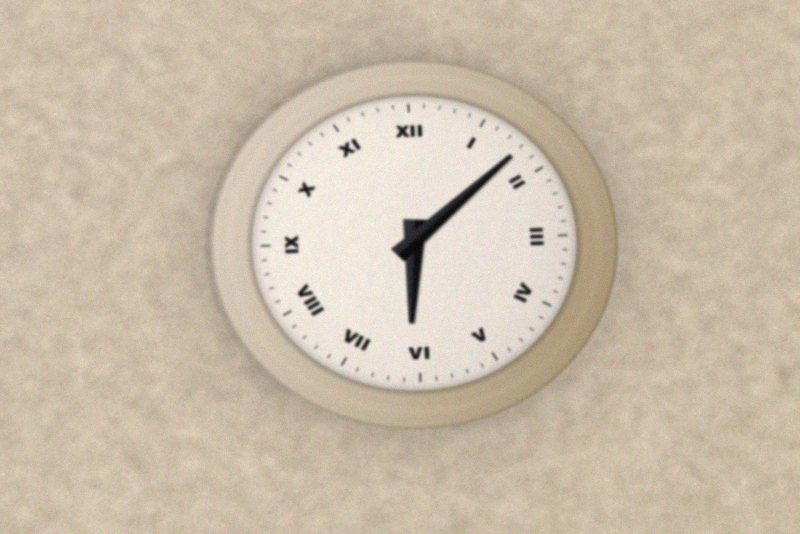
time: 6:08
